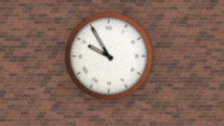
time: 9:55
